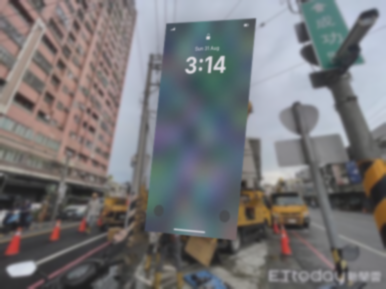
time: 3:14
